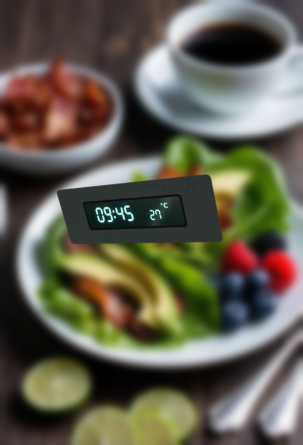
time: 9:45
